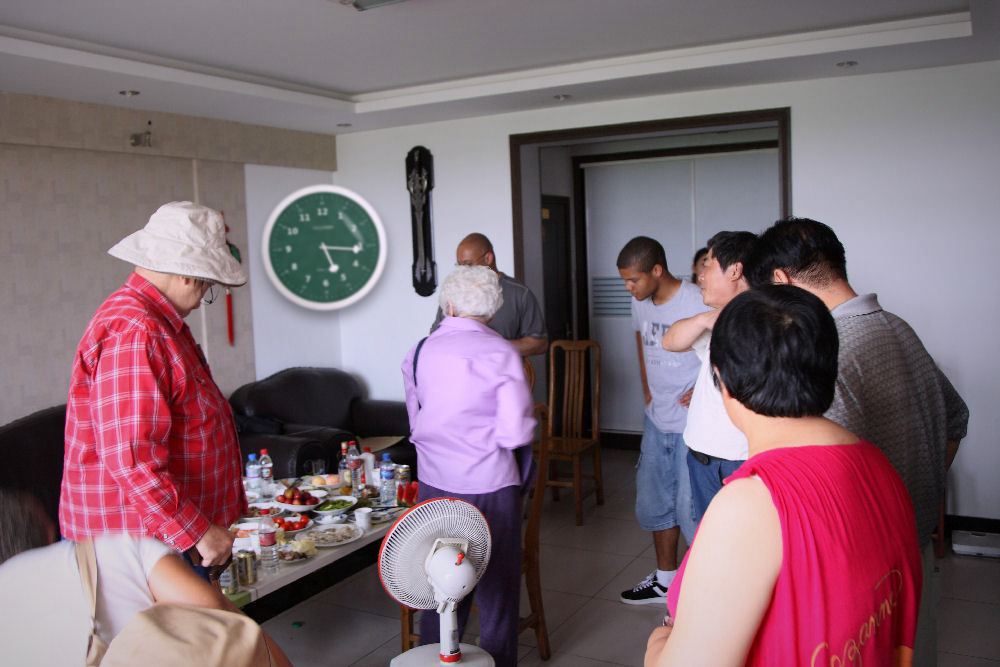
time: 5:16
